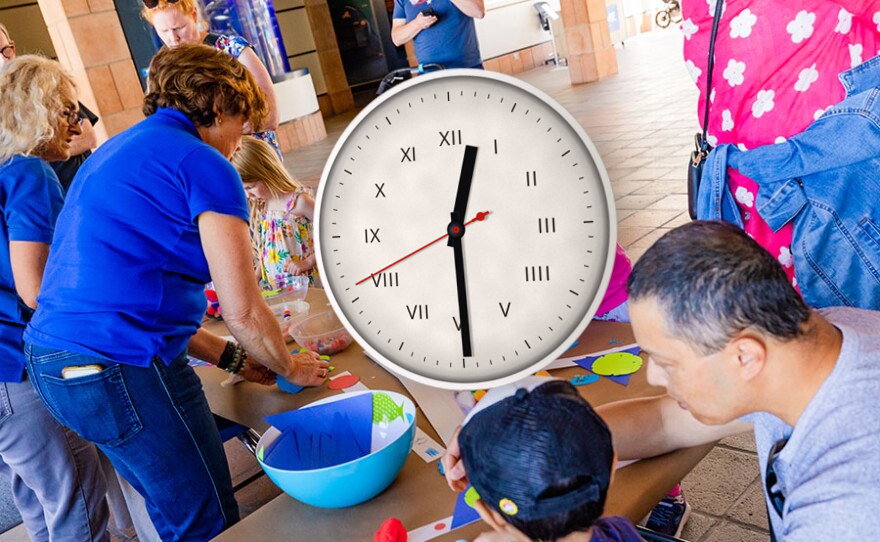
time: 12:29:41
